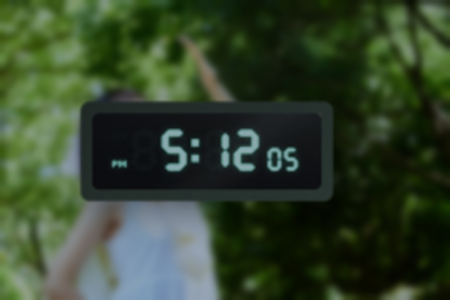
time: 5:12:05
